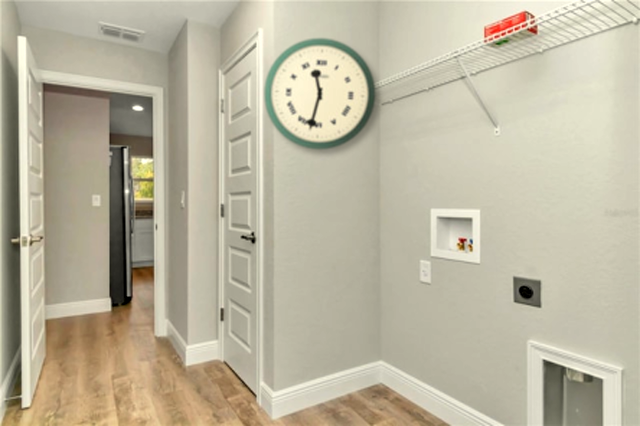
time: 11:32
